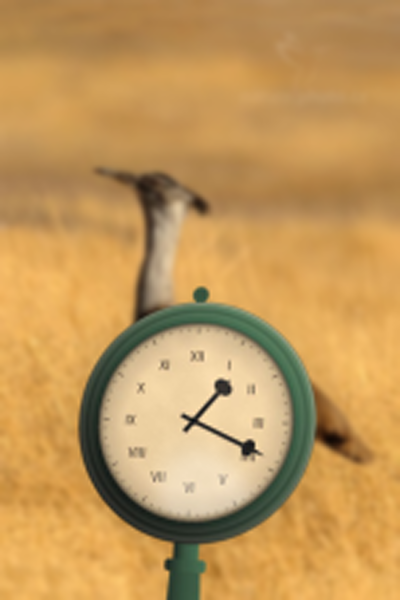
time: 1:19
